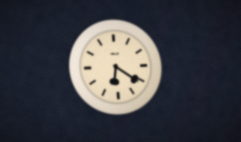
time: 6:21
